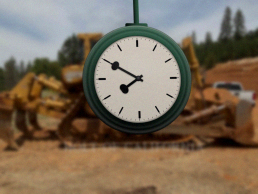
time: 7:50
